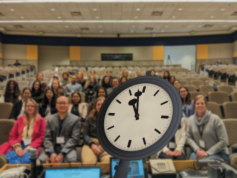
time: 10:58
